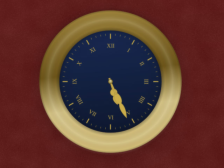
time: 5:26
